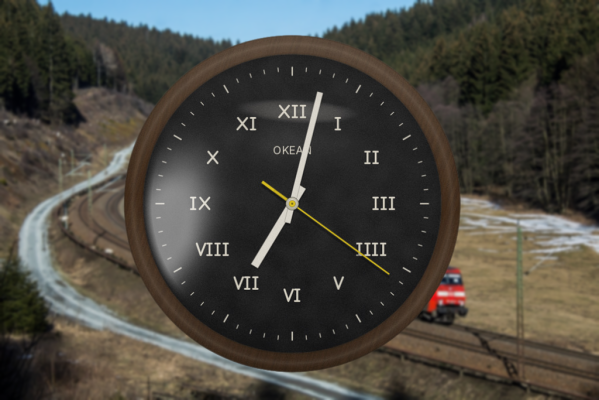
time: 7:02:21
